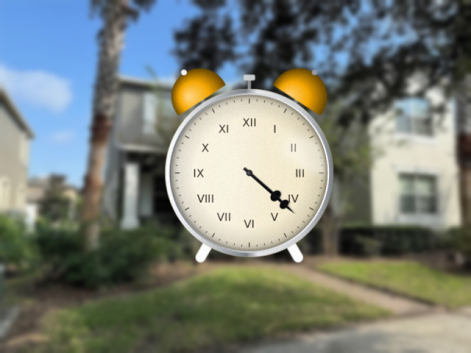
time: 4:22
